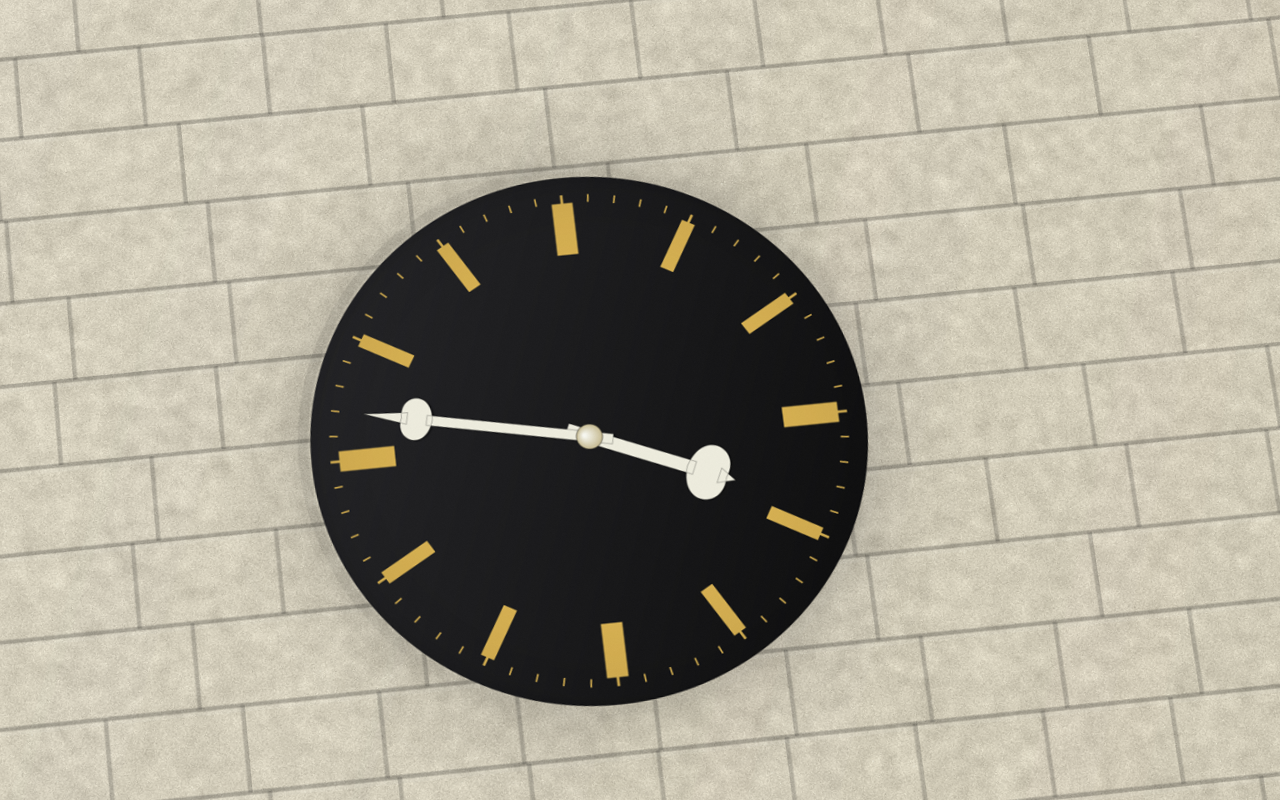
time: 3:47
